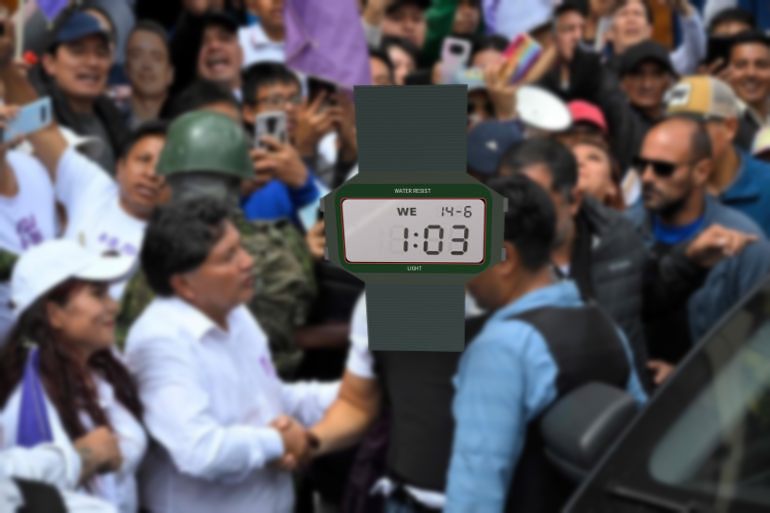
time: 1:03
